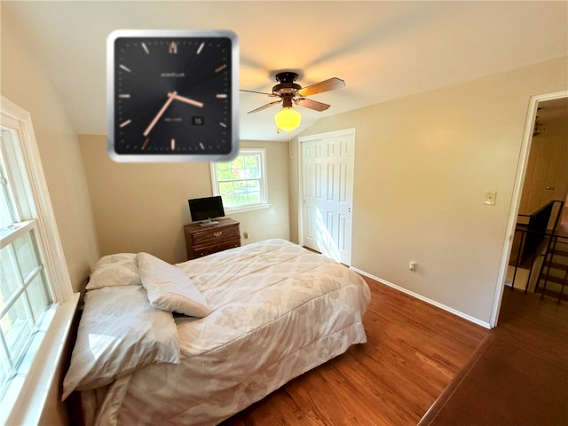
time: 3:36
